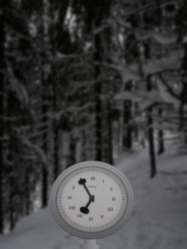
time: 6:55
